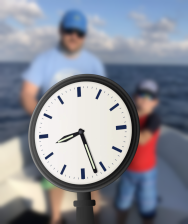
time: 8:27
